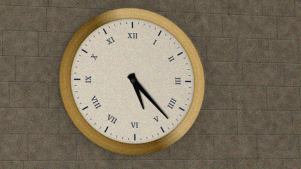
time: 5:23
